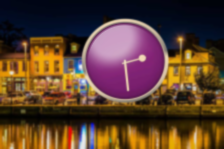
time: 2:29
